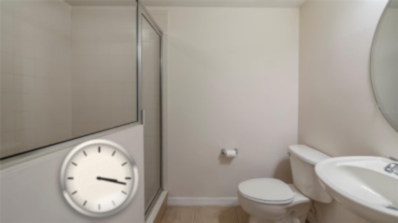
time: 3:17
